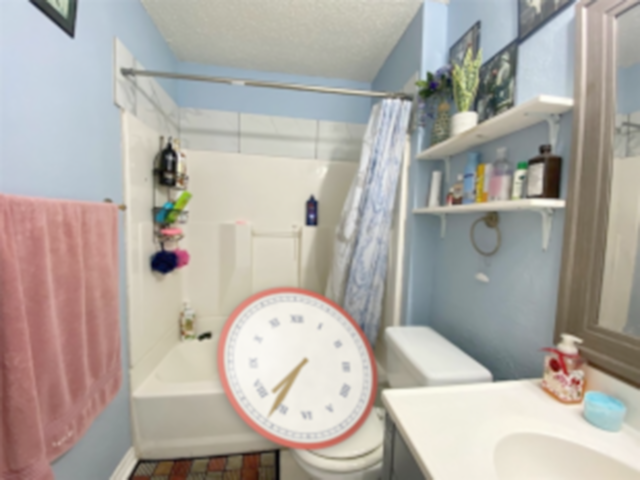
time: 7:36
